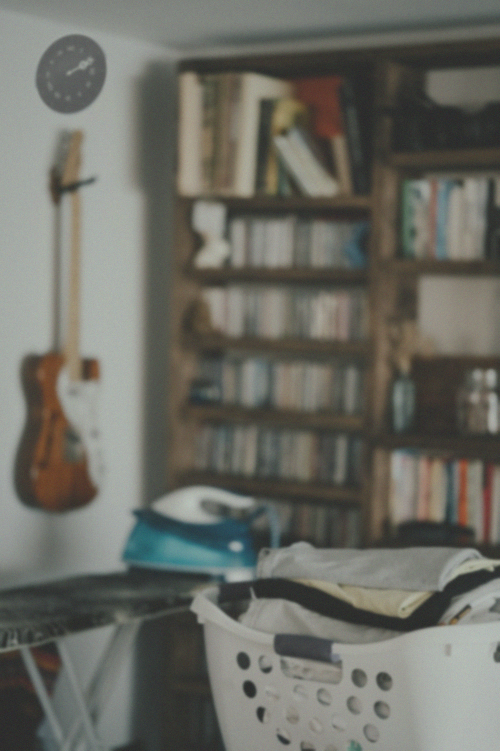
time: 2:11
